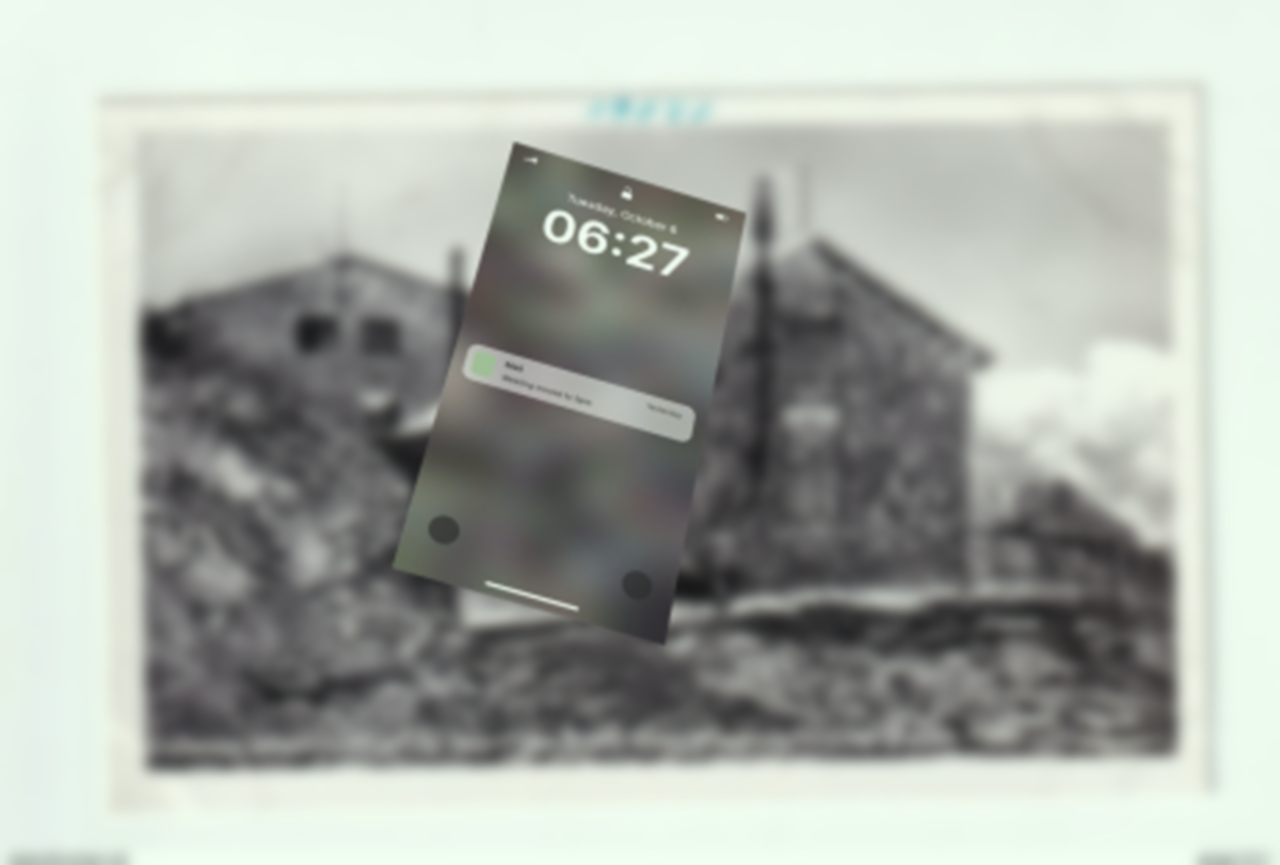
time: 6:27
